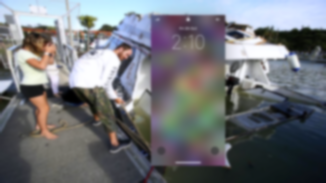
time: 2:10
